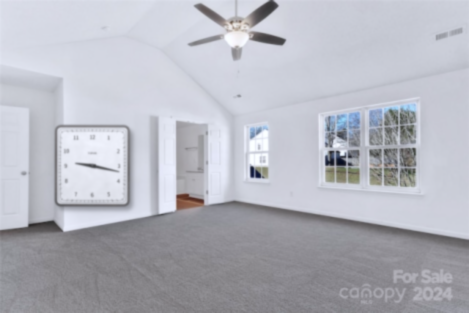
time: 9:17
